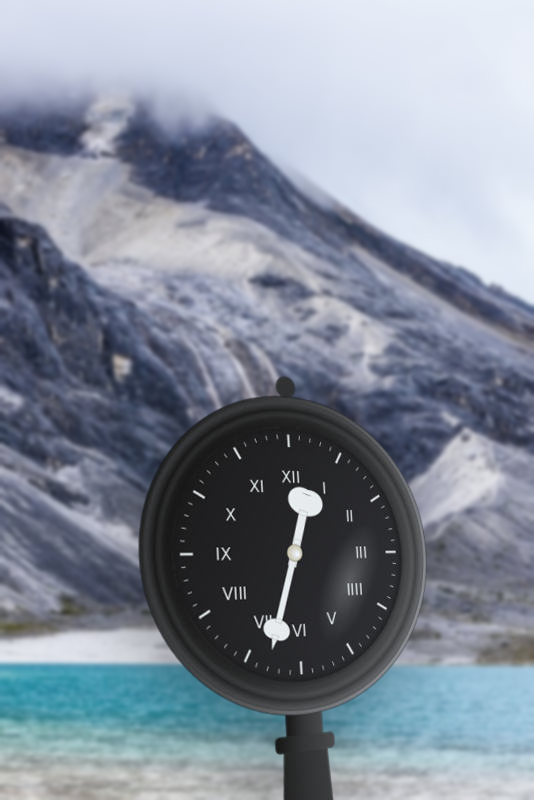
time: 12:33
